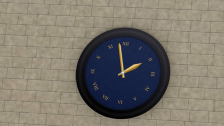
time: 1:58
